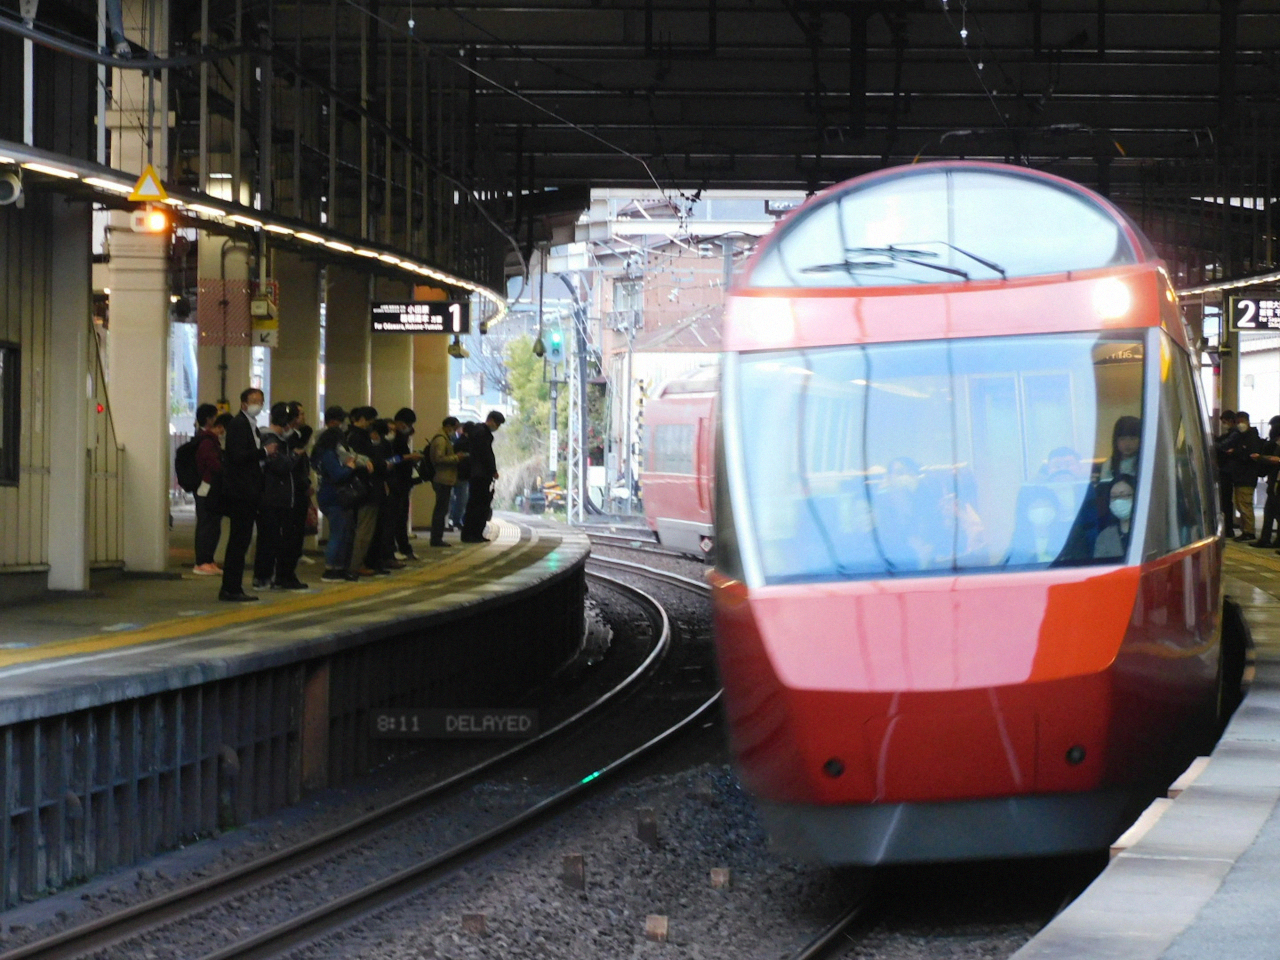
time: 8:11
